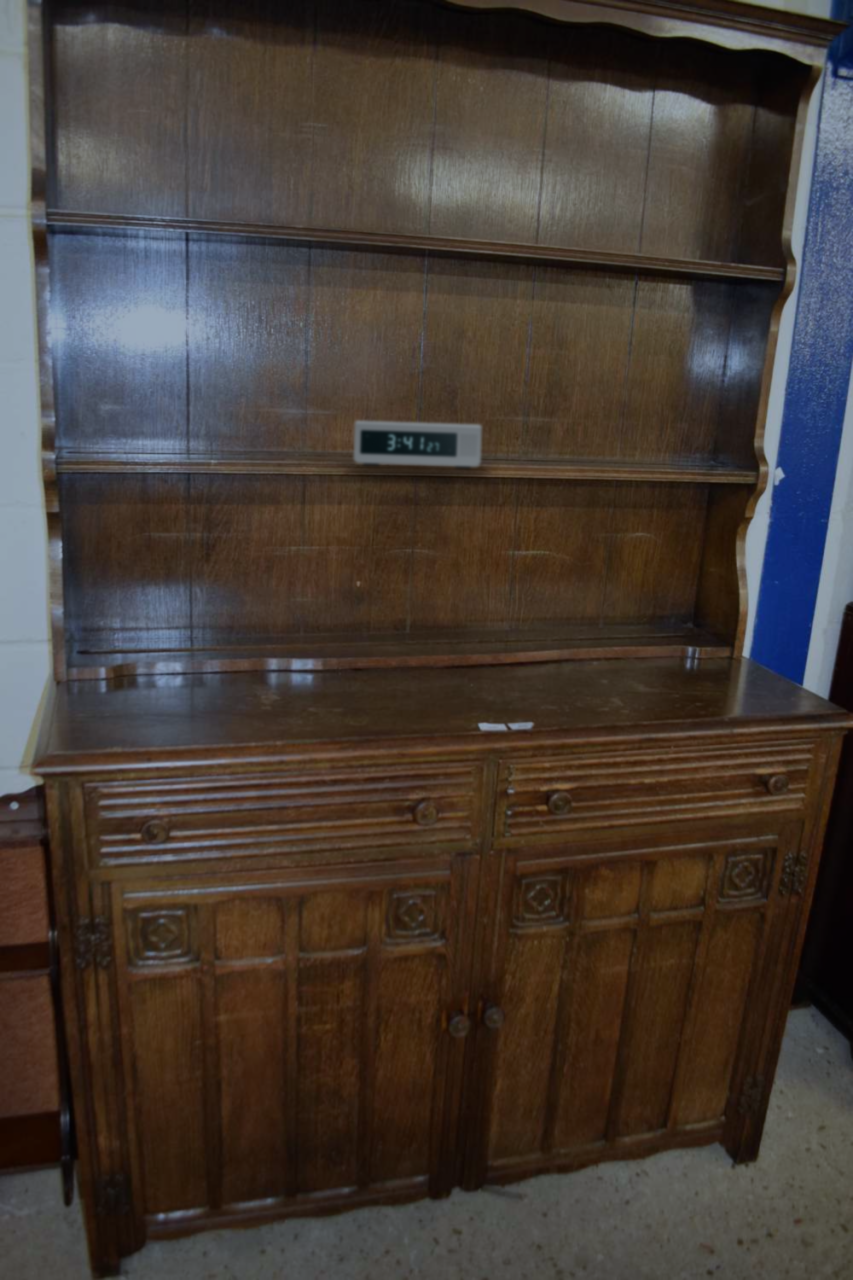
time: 3:41
